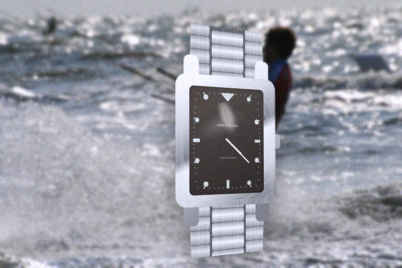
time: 4:22
